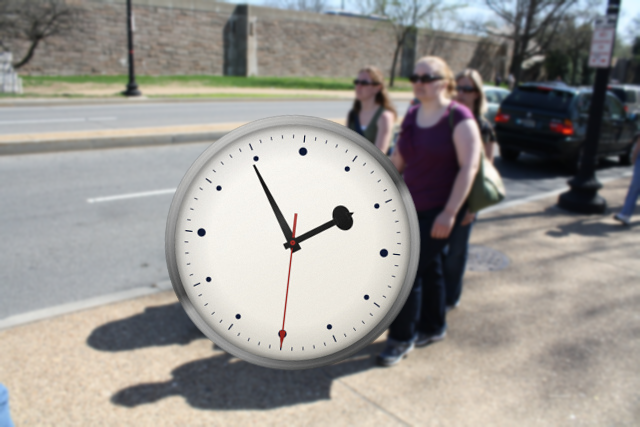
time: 1:54:30
